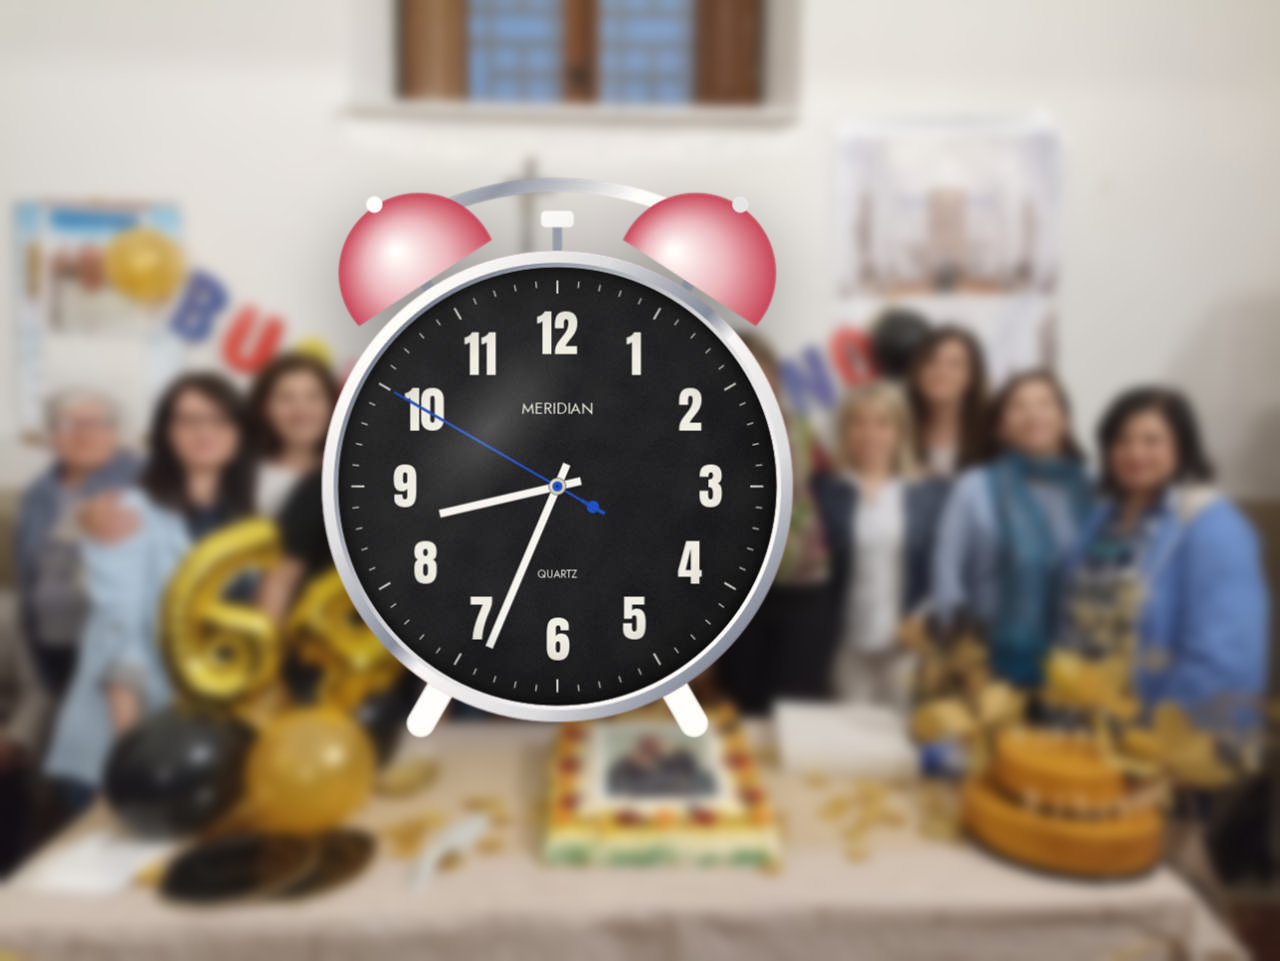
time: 8:33:50
